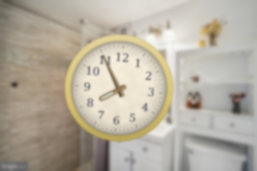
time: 7:55
